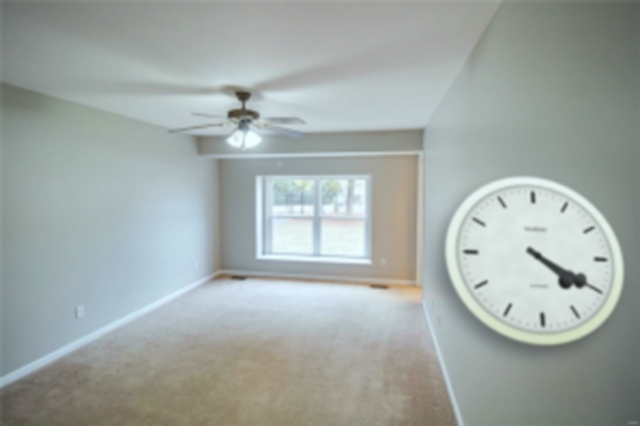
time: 4:20
